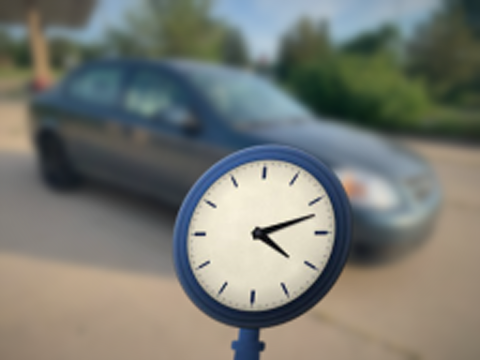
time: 4:12
